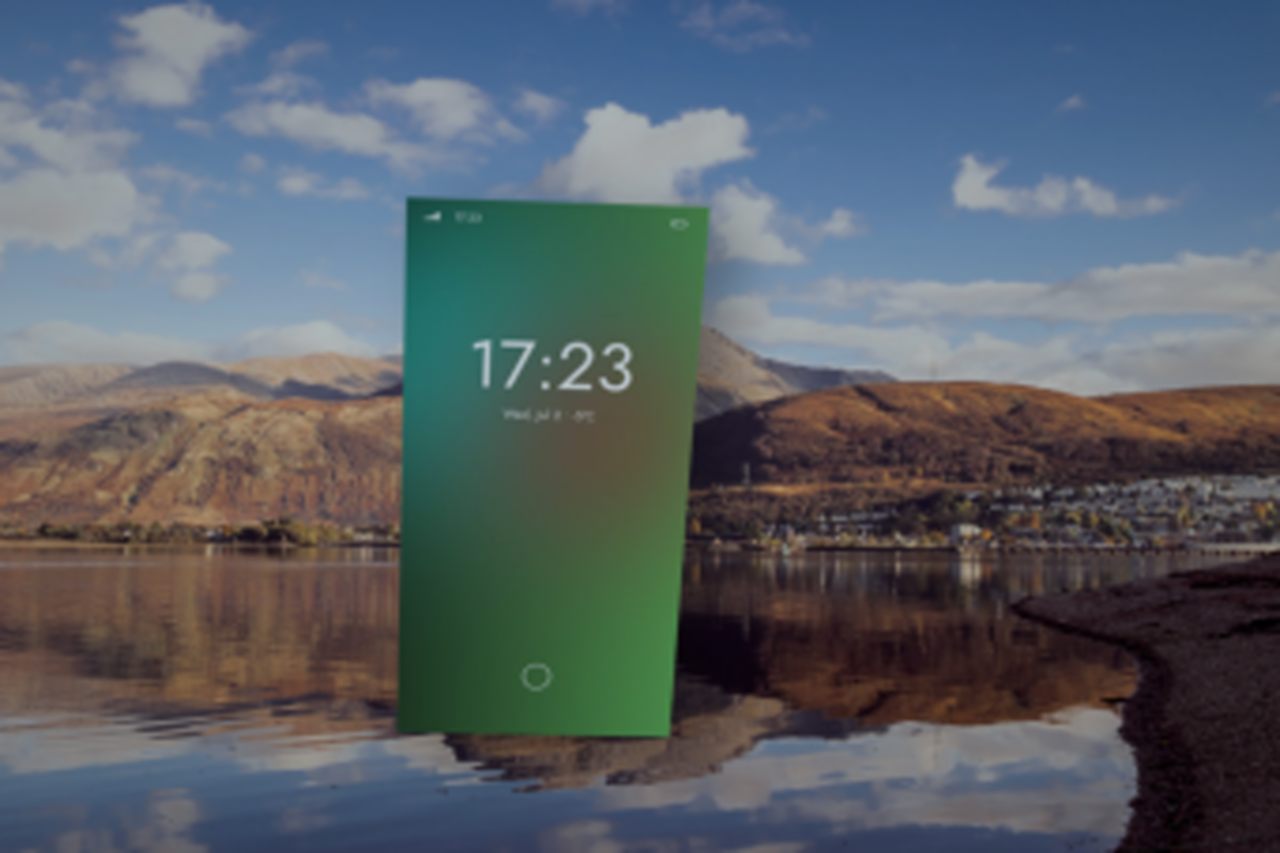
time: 17:23
